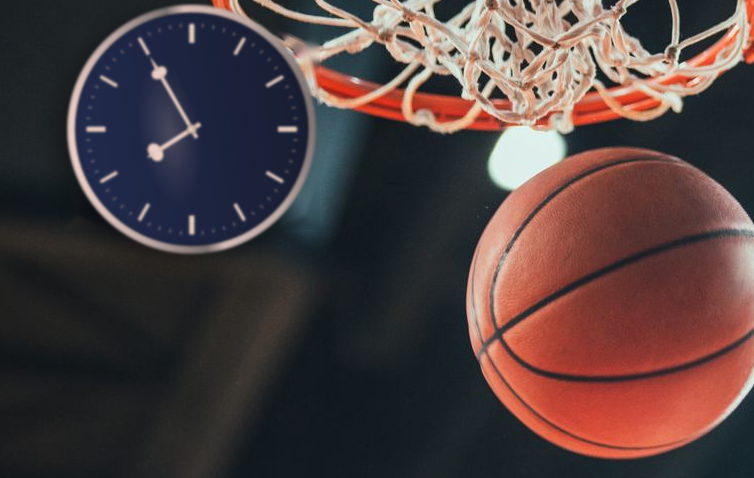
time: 7:55
